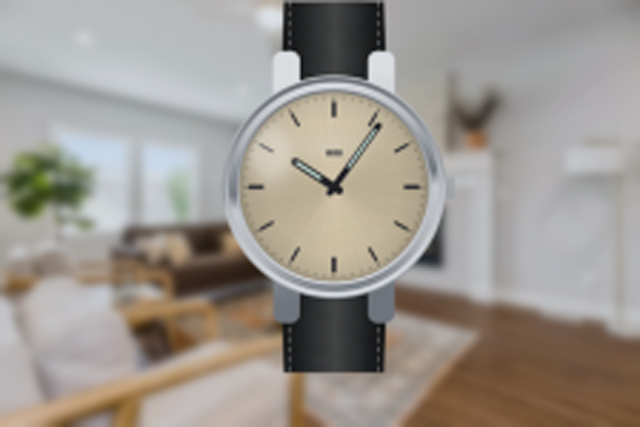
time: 10:06
